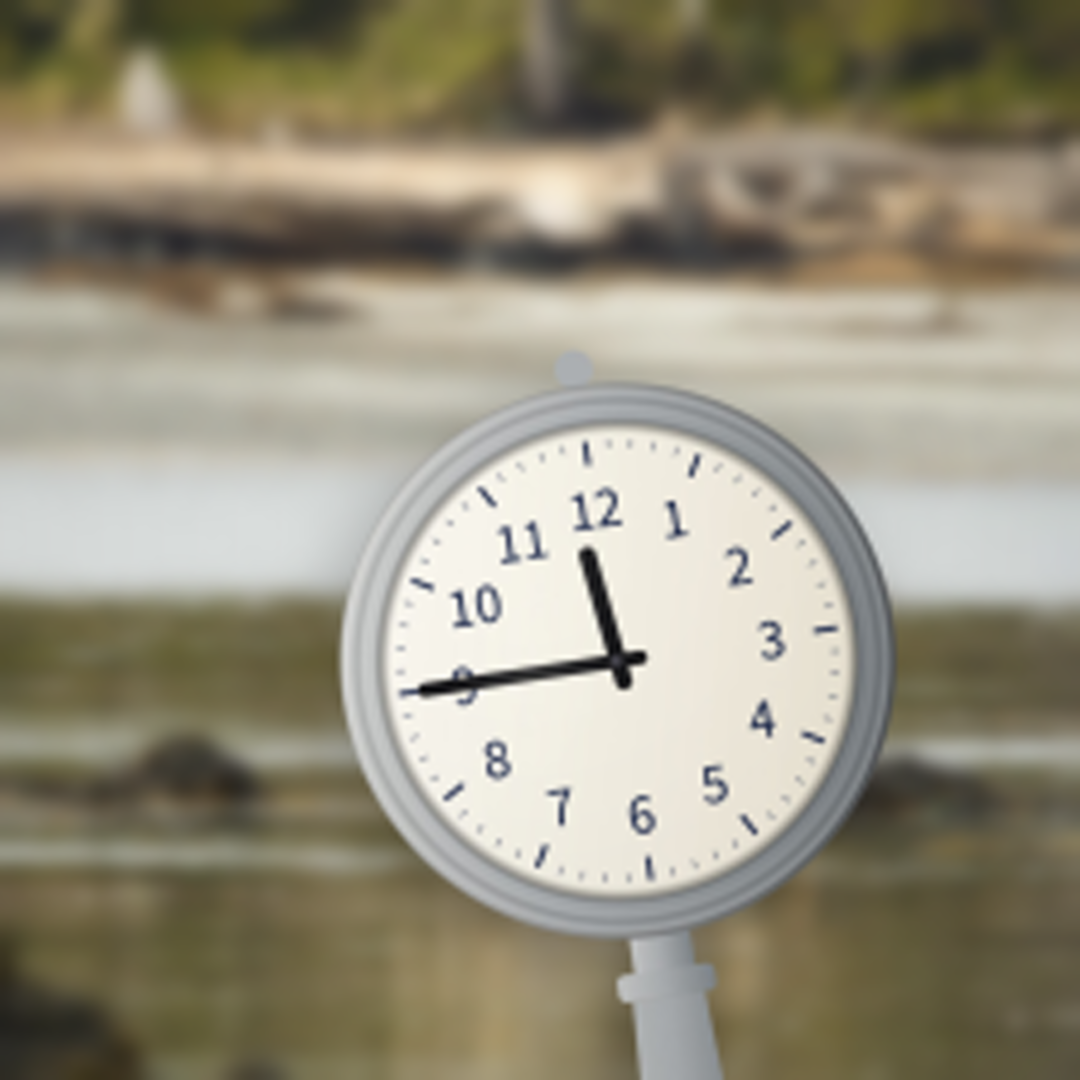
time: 11:45
